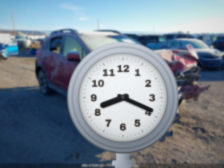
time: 8:19
